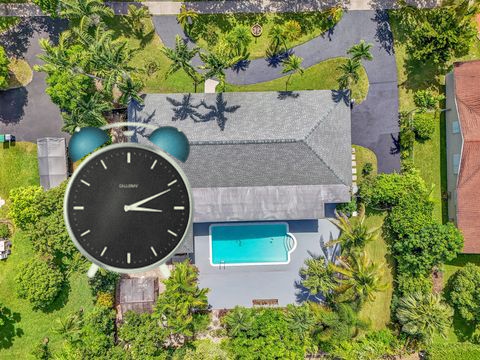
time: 3:11
